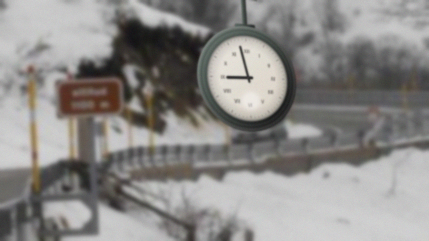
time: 8:58
